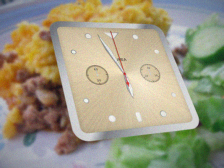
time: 5:57
